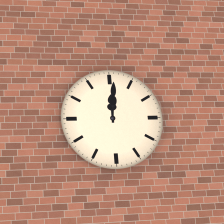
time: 12:01
